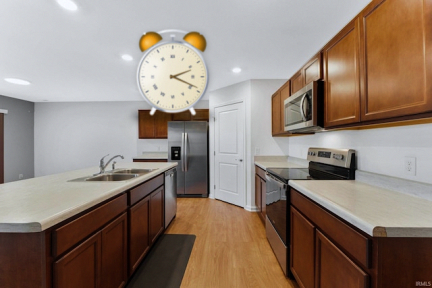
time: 2:19
